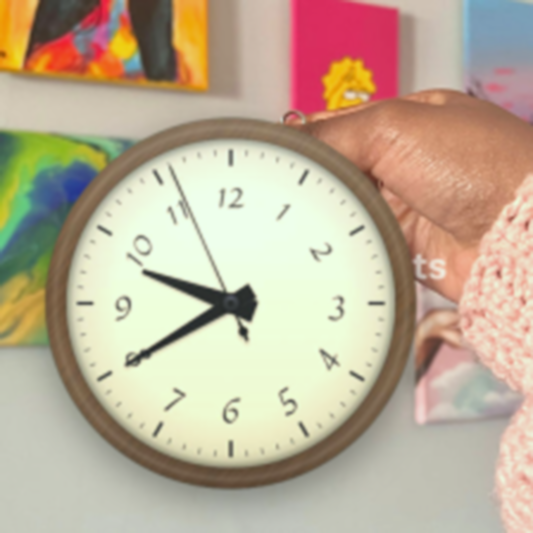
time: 9:39:56
